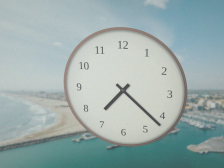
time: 7:22
